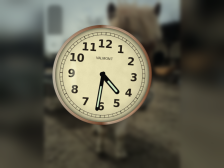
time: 4:31
